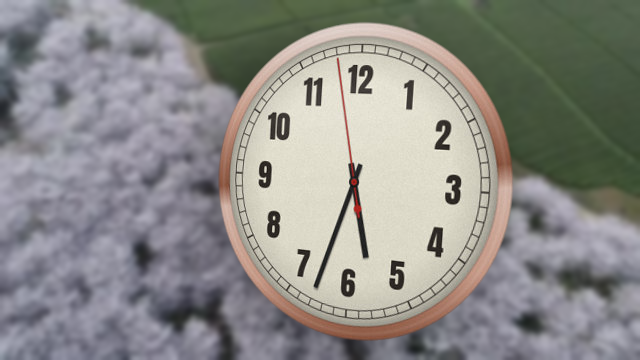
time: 5:32:58
